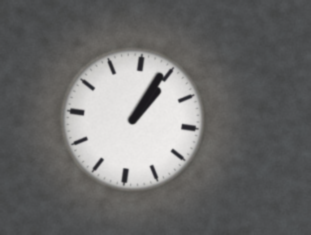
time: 1:04
